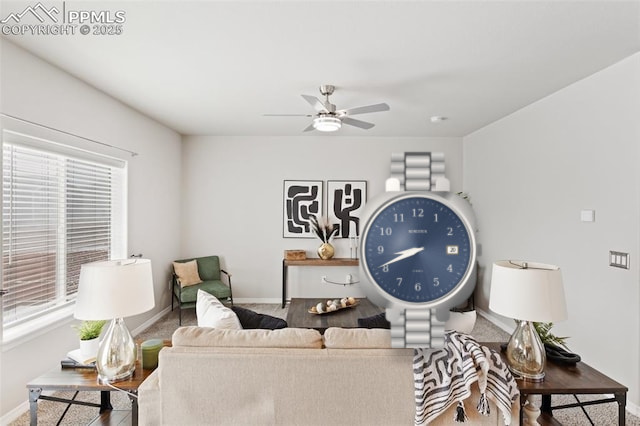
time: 8:41
